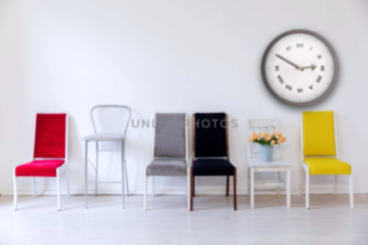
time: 2:50
